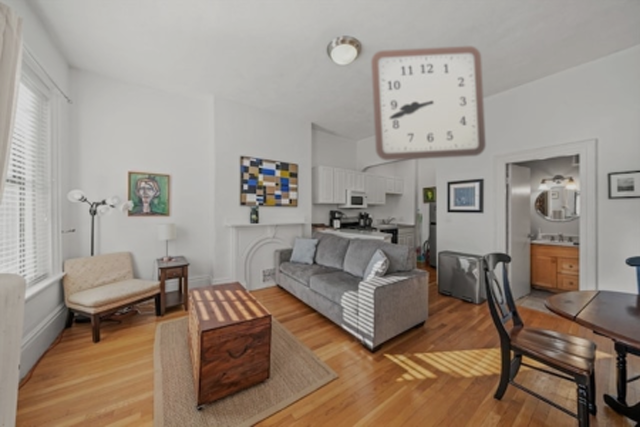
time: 8:42
